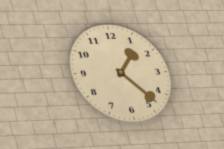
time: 1:23
